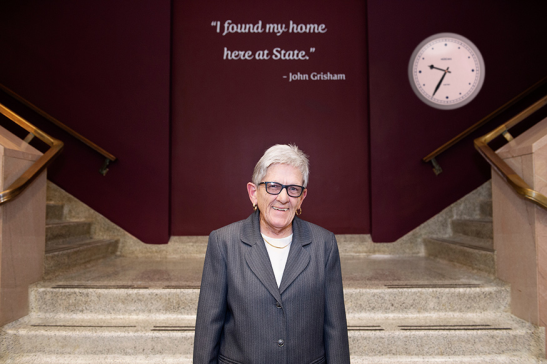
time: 9:35
